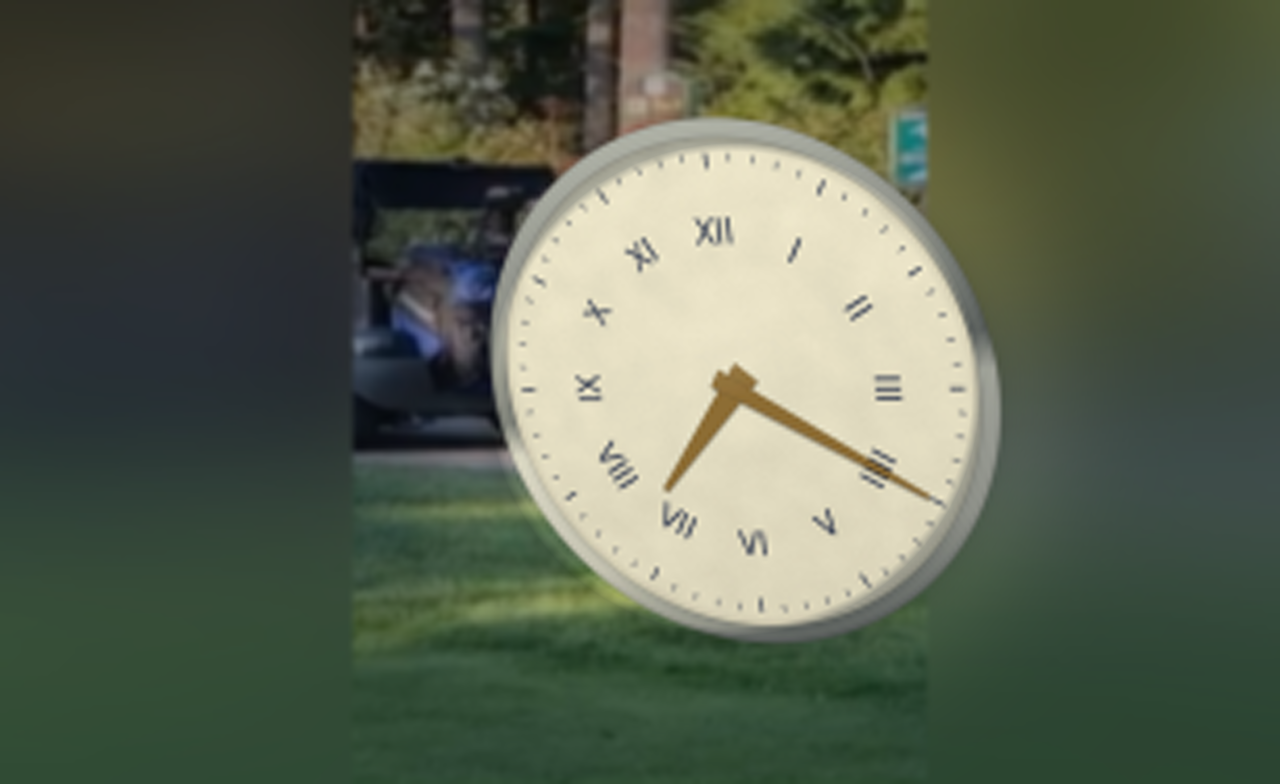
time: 7:20
